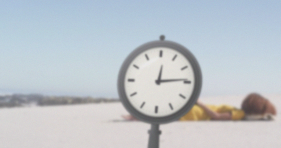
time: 12:14
